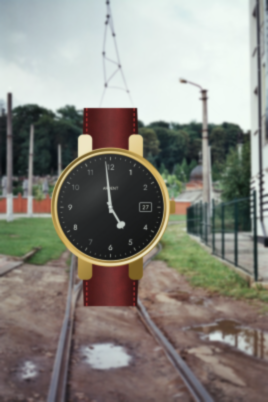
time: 4:59
